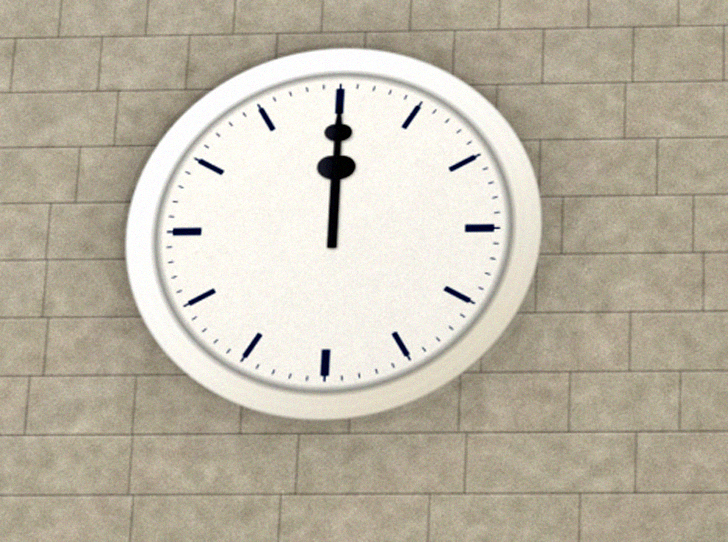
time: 12:00
